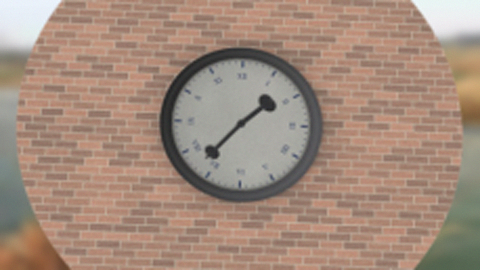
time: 1:37
